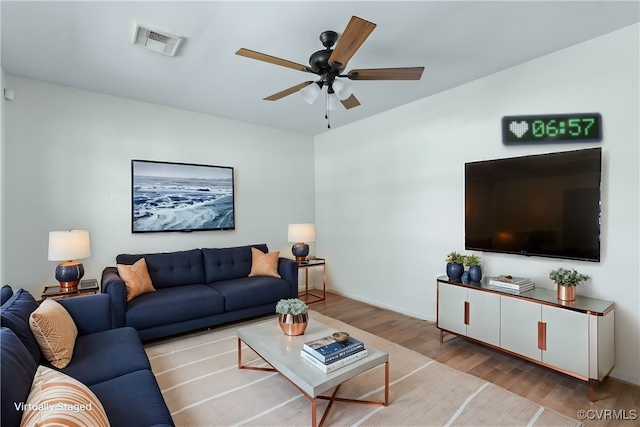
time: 6:57
